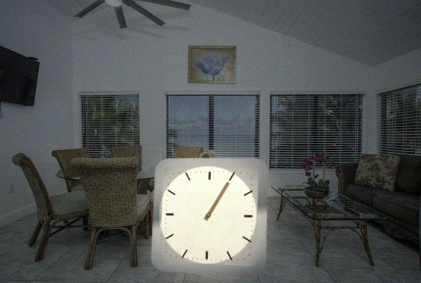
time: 1:05
